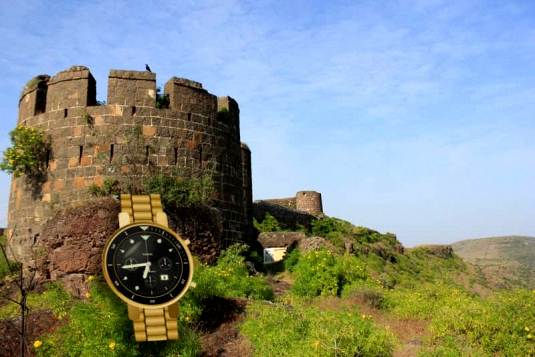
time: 6:44
